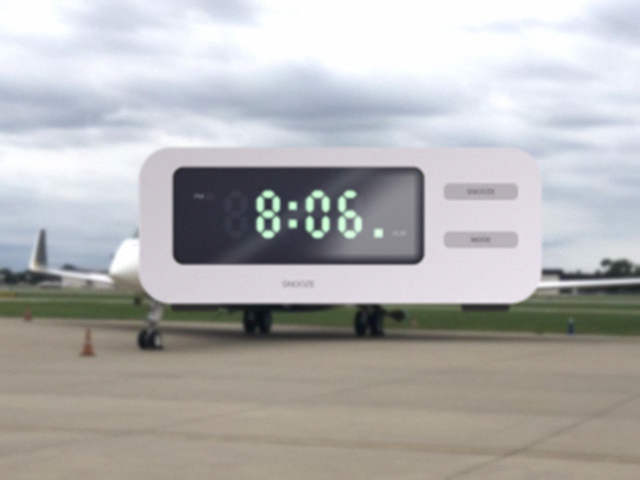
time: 8:06
